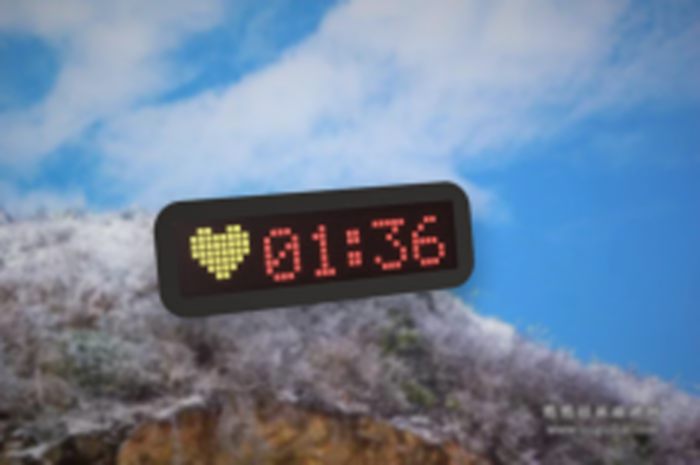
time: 1:36
